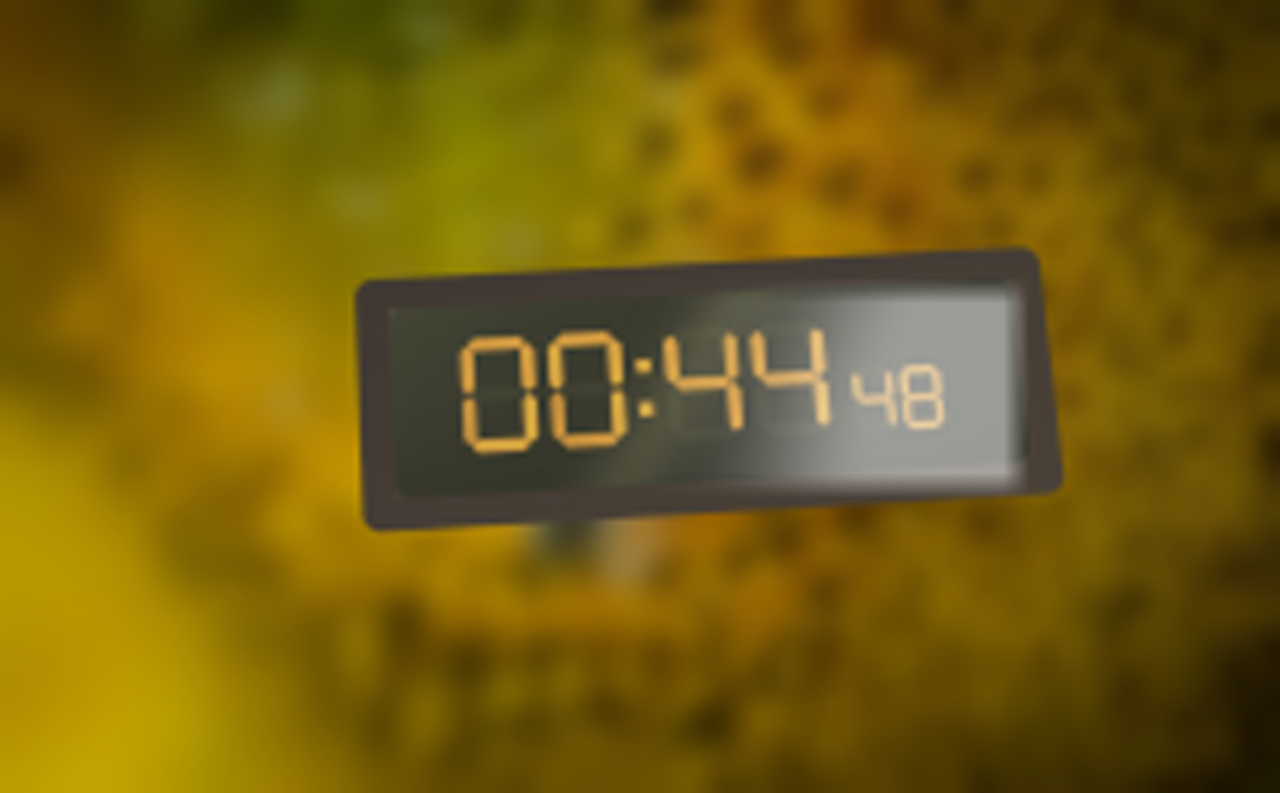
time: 0:44:48
